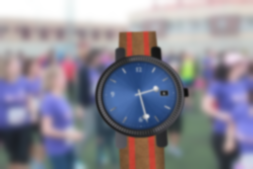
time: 2:28
